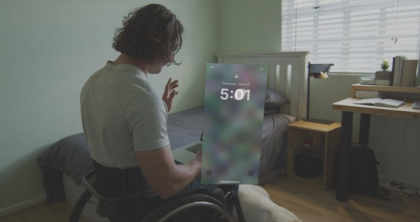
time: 5:01
